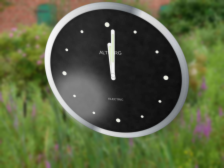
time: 12:01
